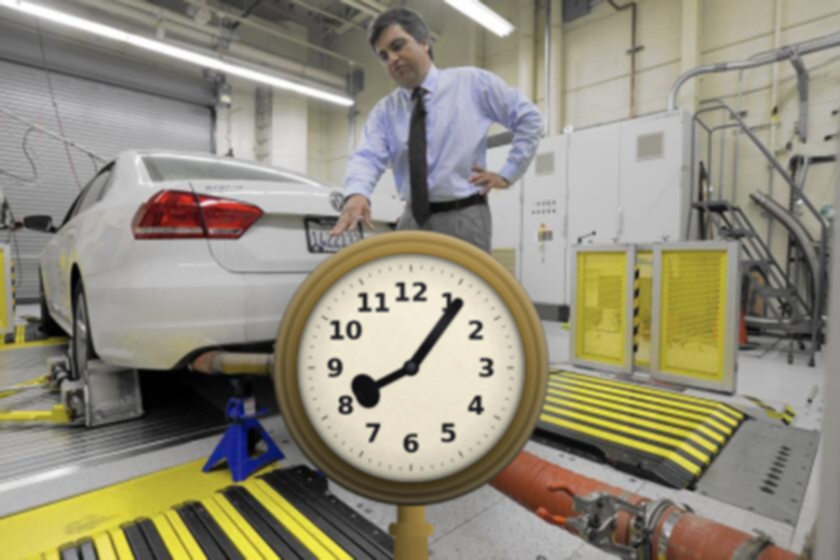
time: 8:06
